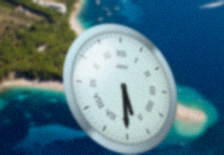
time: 5:30
